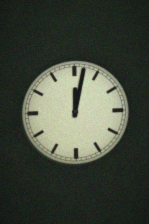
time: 12:02
